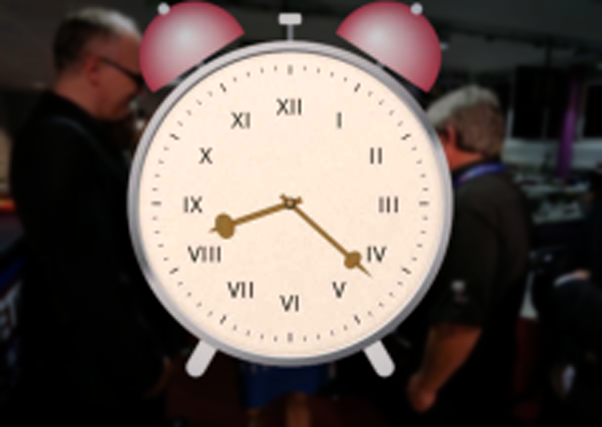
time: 8:22
